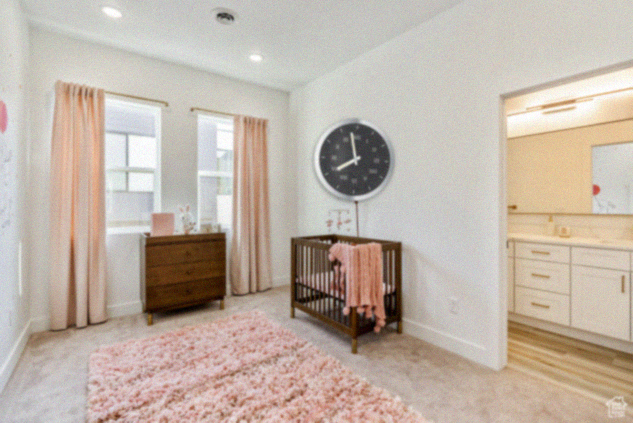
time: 7:58
